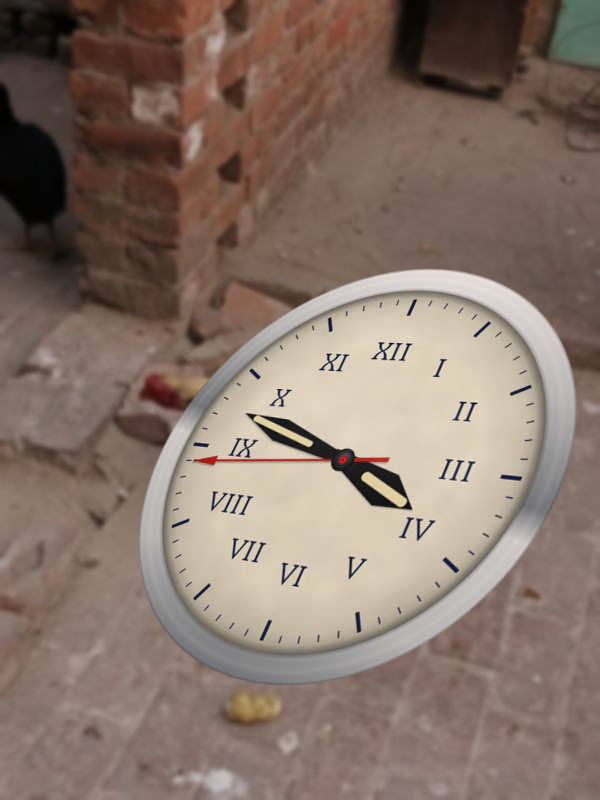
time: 3:47:44
